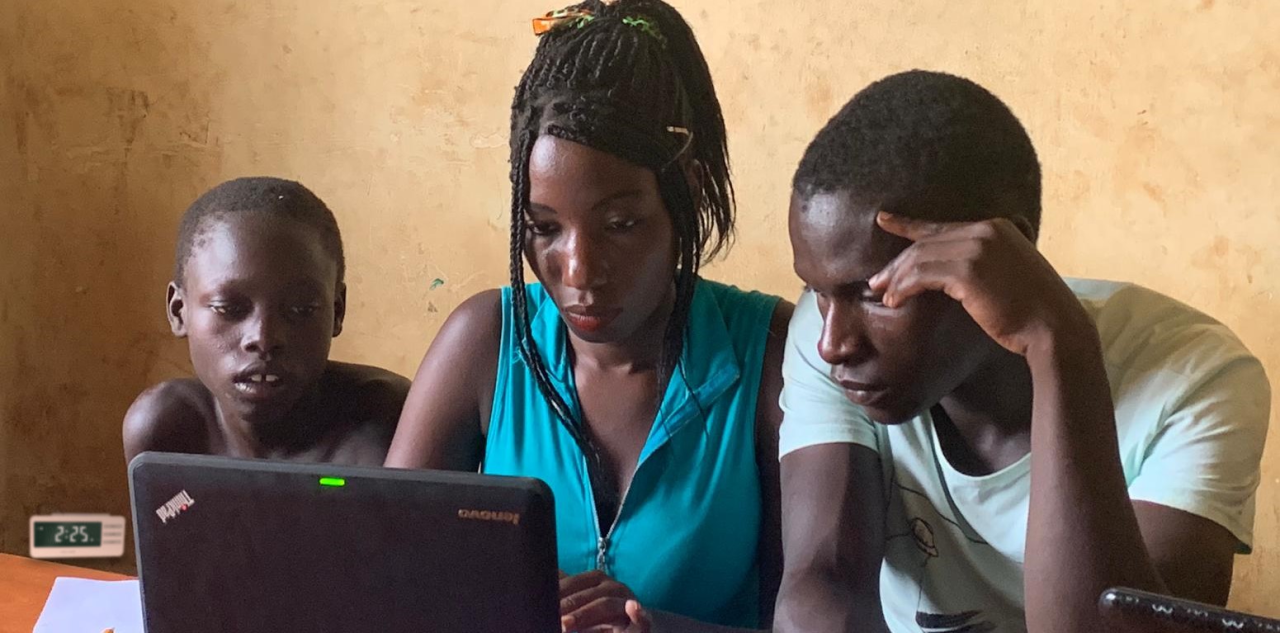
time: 2:25
